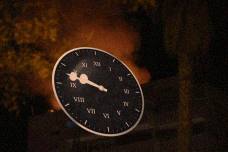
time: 9:48
